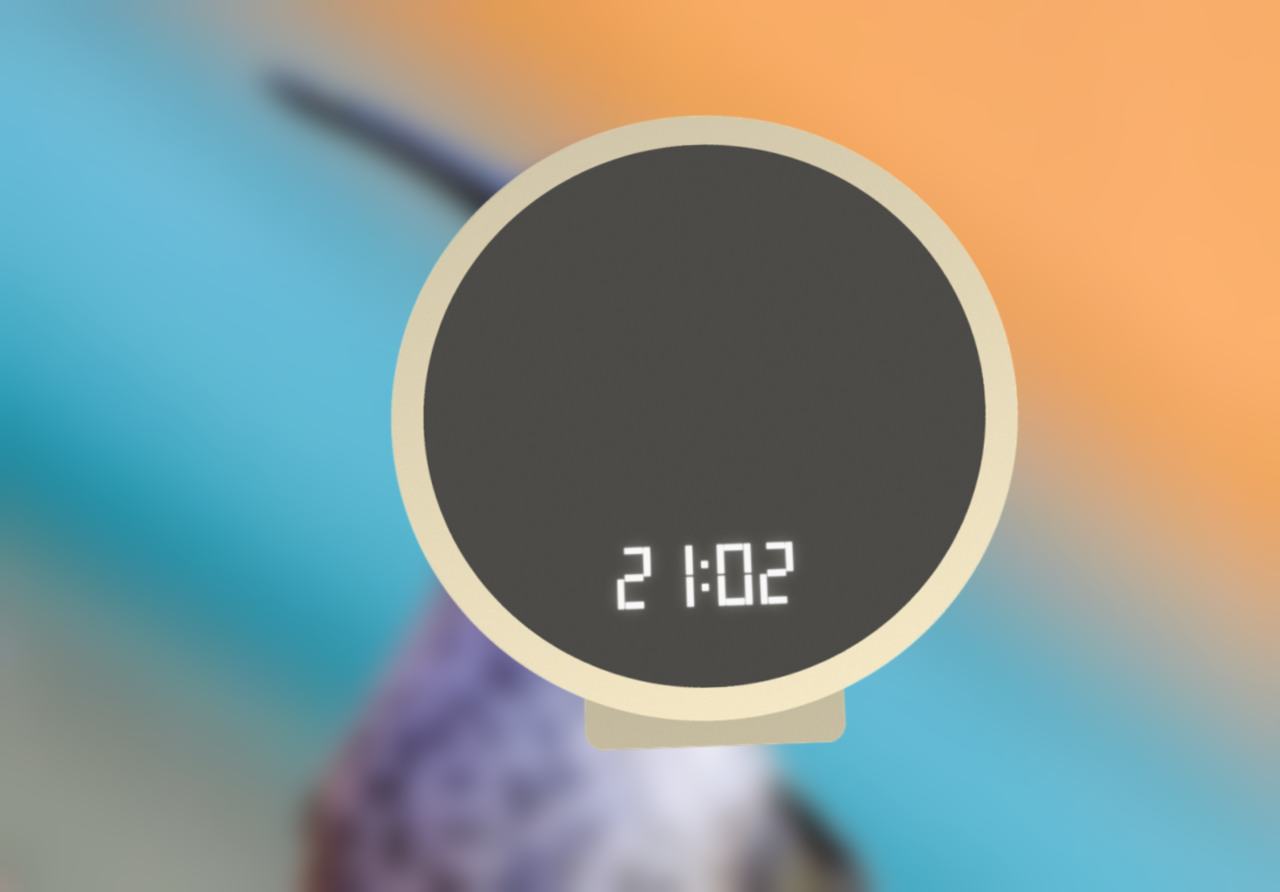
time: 21:02
